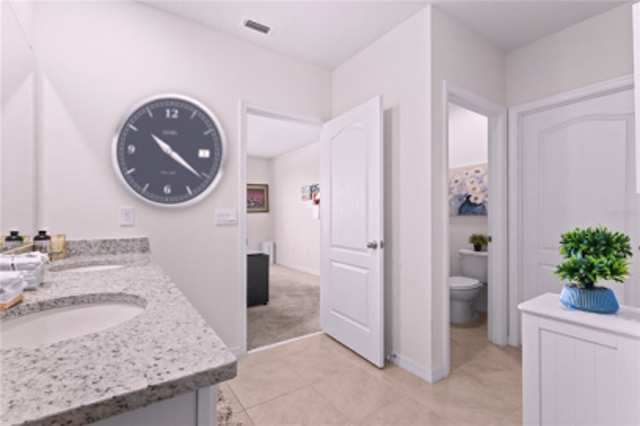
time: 10:21
